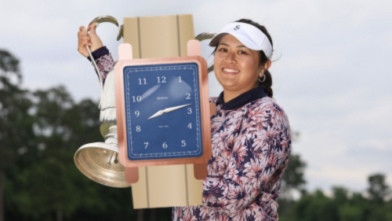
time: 8:13
